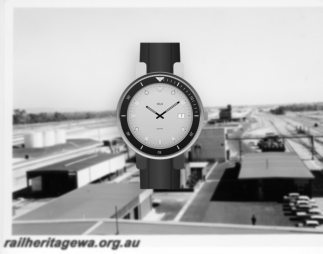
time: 10:09
